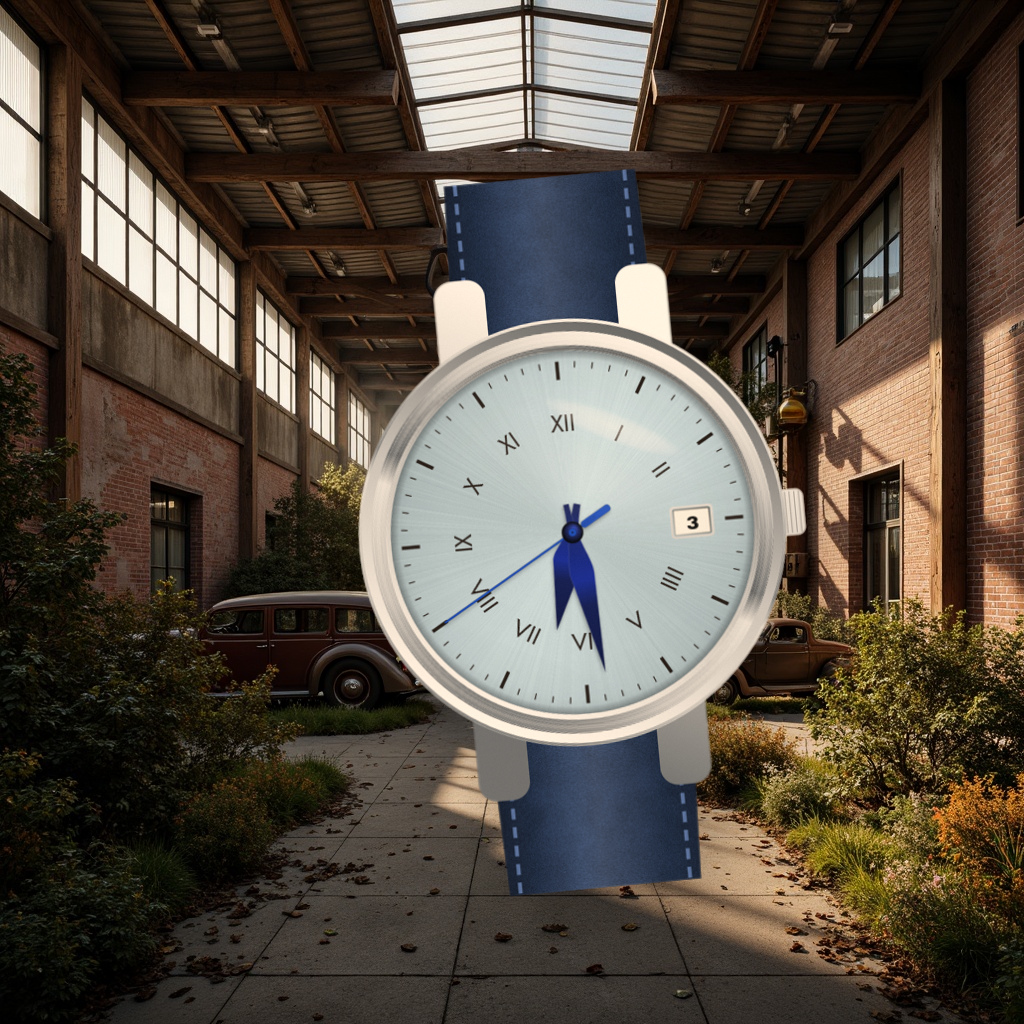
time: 6:28:40
